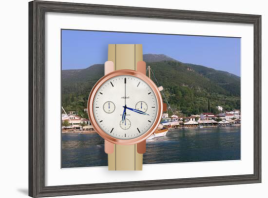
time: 6:18
